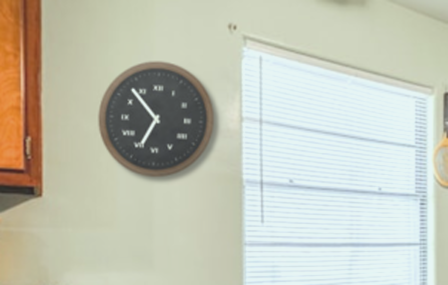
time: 6:53
